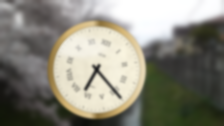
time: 6:20
